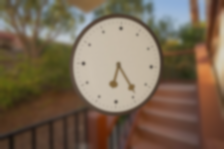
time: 6:24
